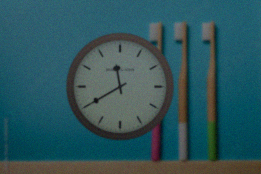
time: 11:40
